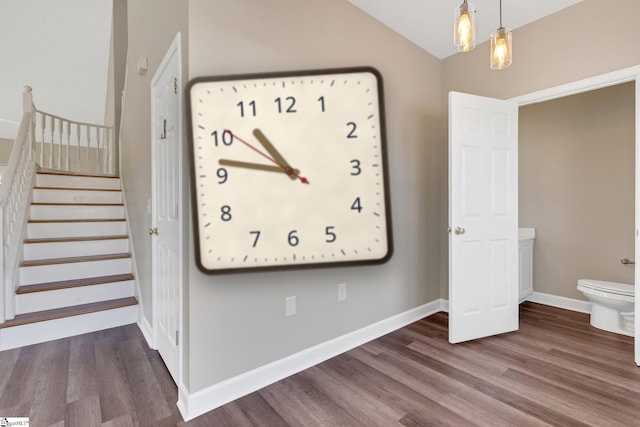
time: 10:46:51
